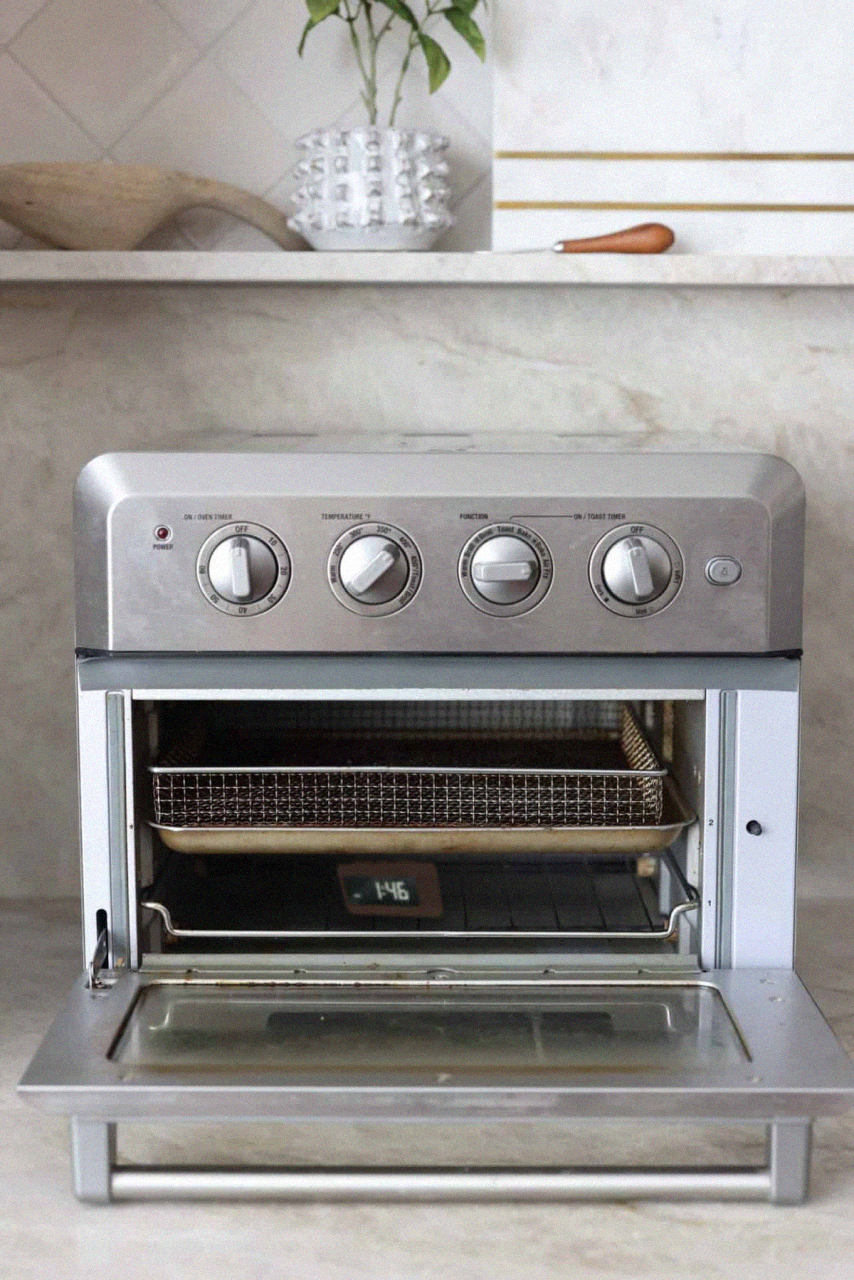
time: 1:46
